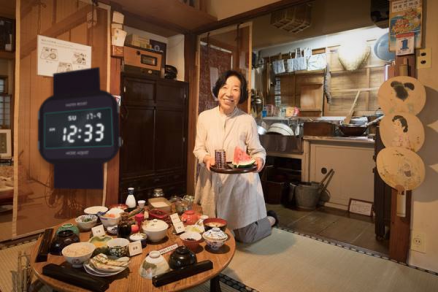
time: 12:33
